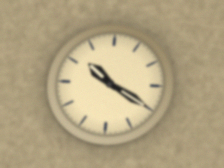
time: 10:20
